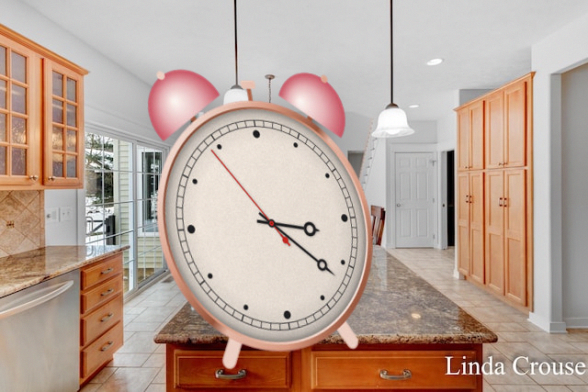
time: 3:21:54
